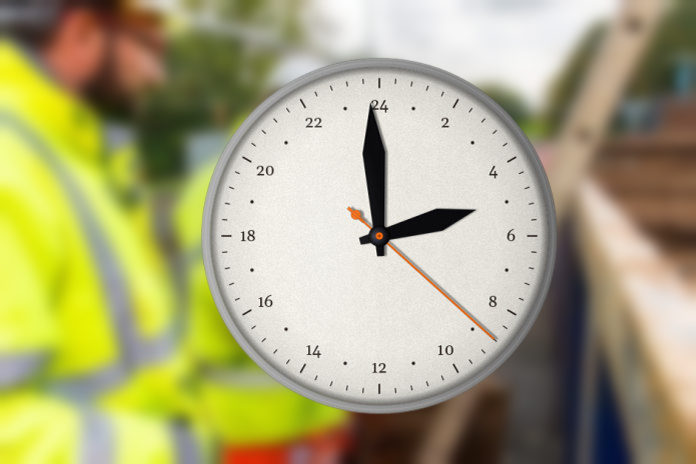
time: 4:59:22
